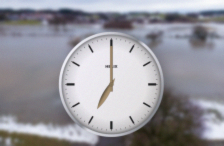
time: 7:00
